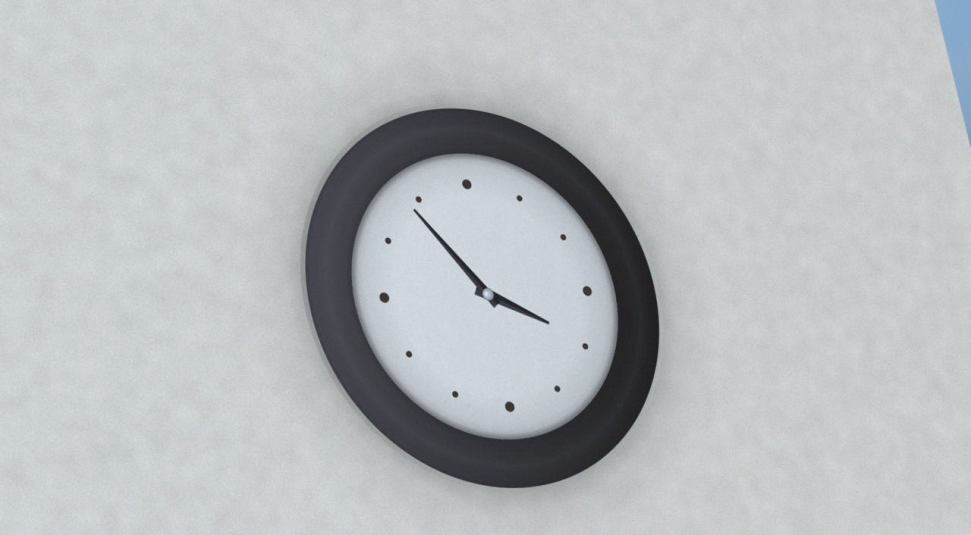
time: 3:54
